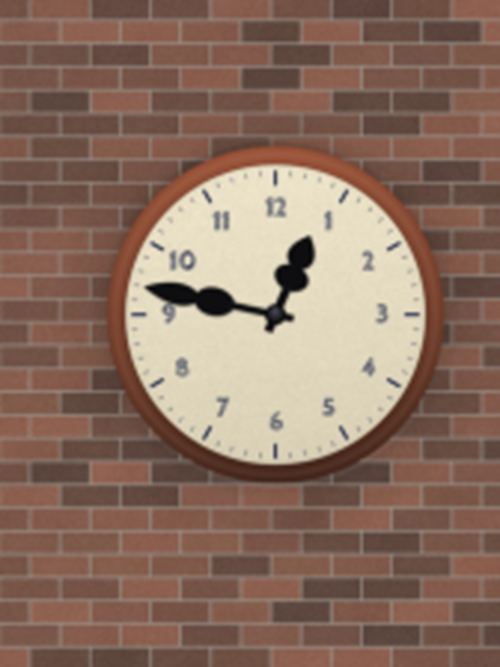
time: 12:47
